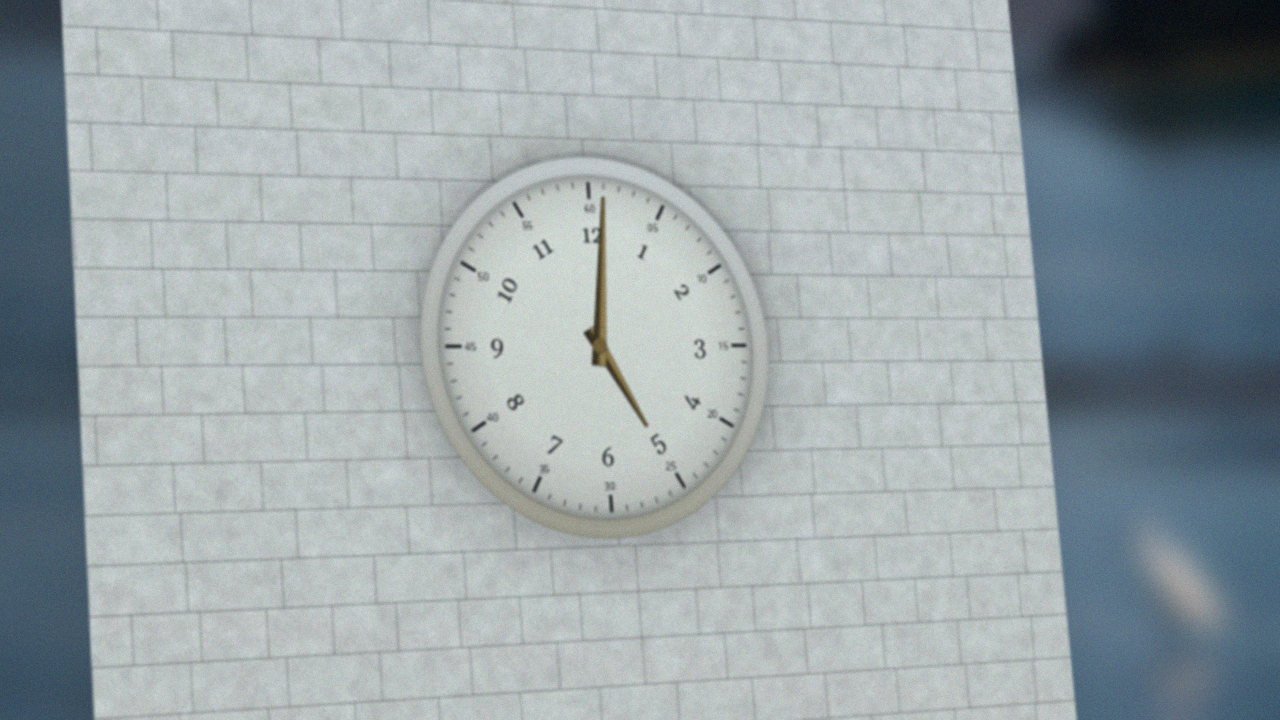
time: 5:01
